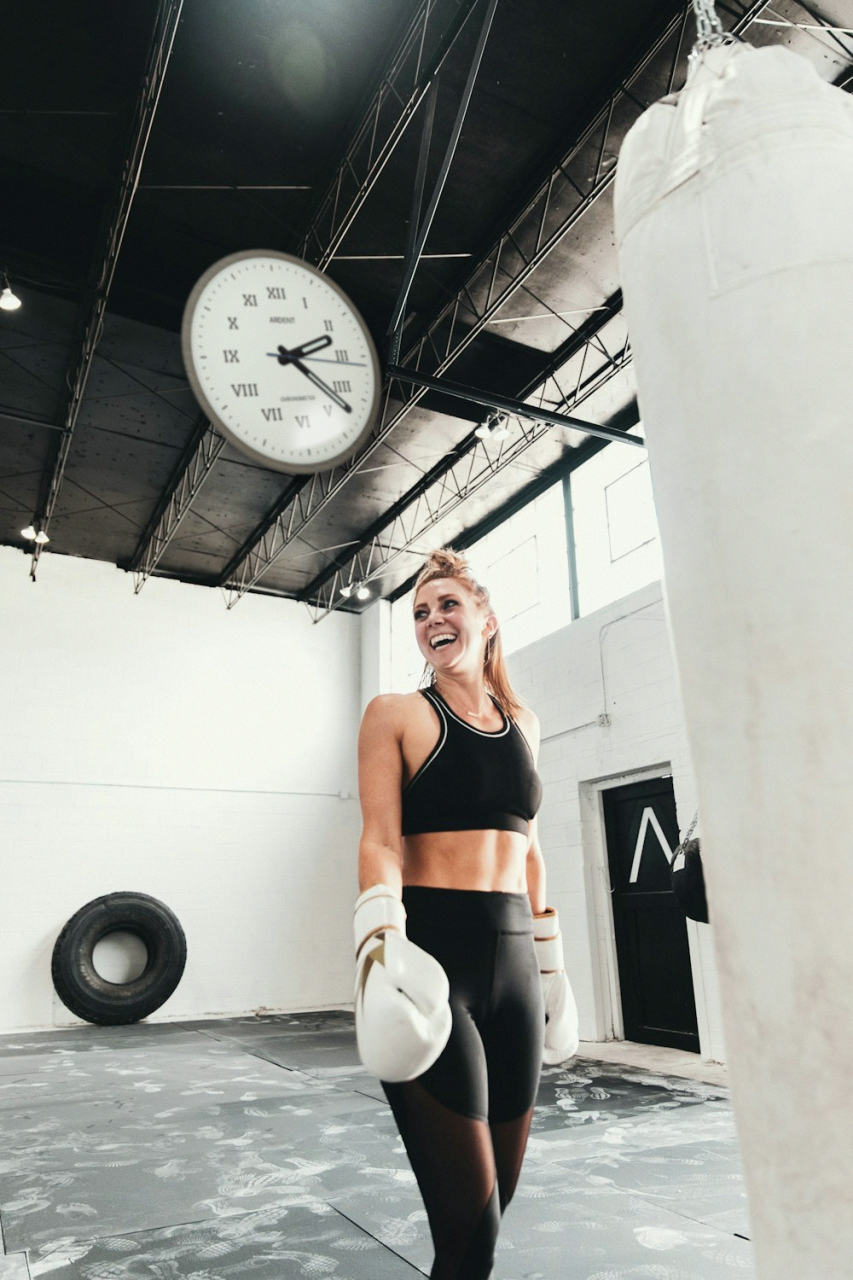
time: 2:22:16
